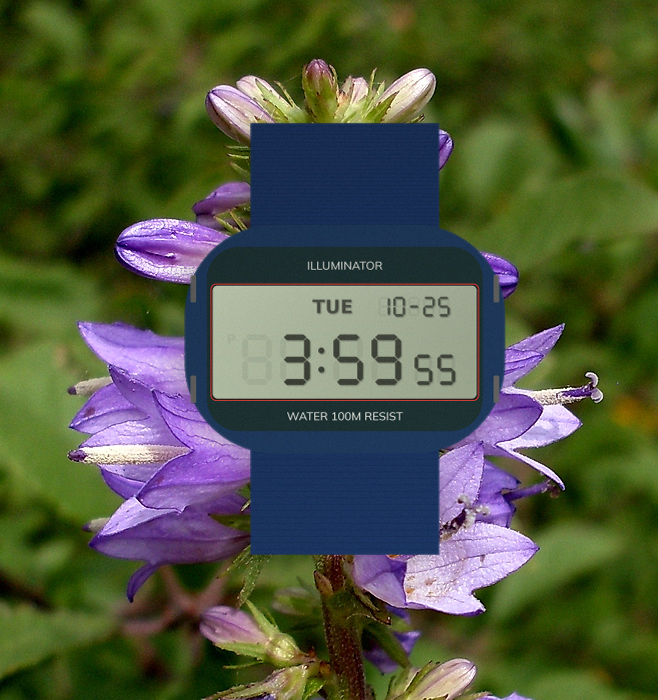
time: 3:59:55
